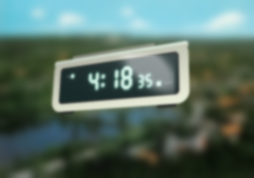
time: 4:18:35
